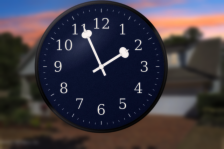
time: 1:56
